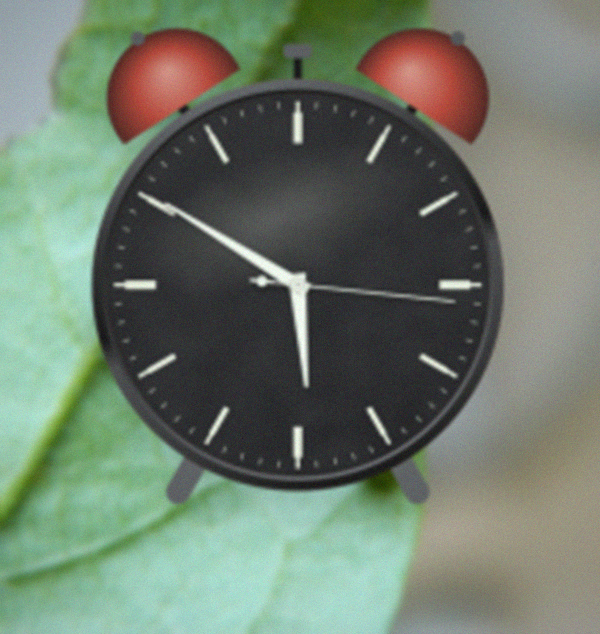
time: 5:50:16
